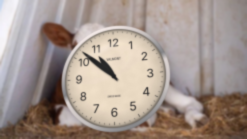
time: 10:52
